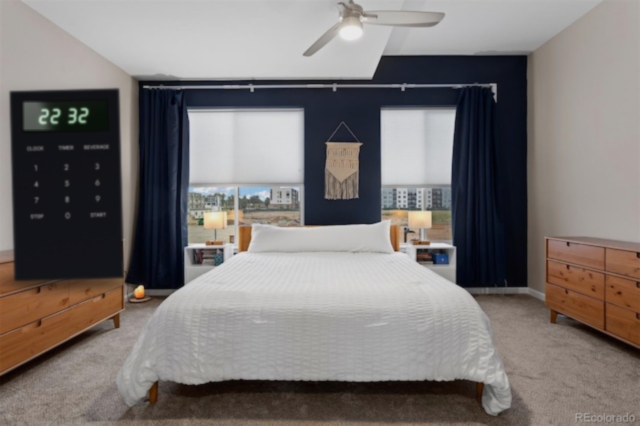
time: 22:32
